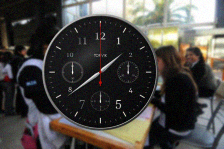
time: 1:39
